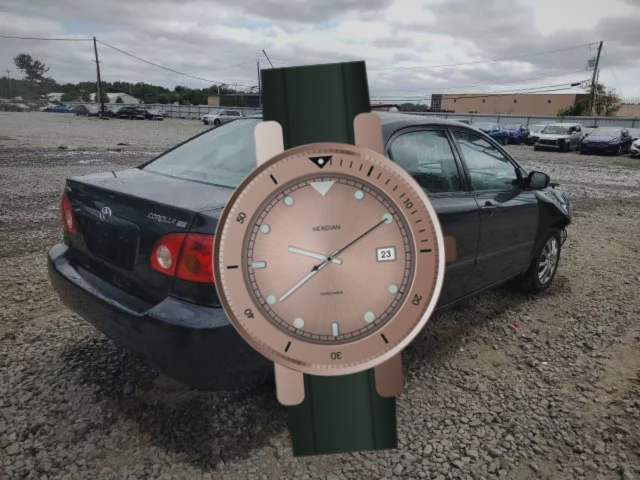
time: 9:39:10
